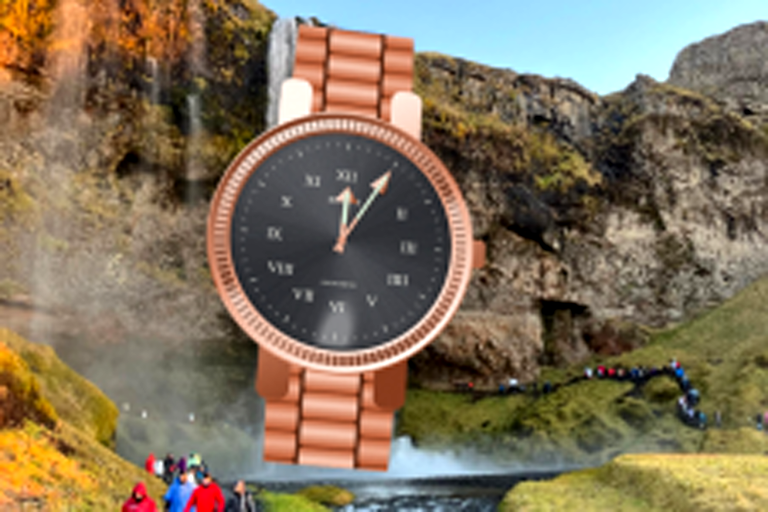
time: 12:05
